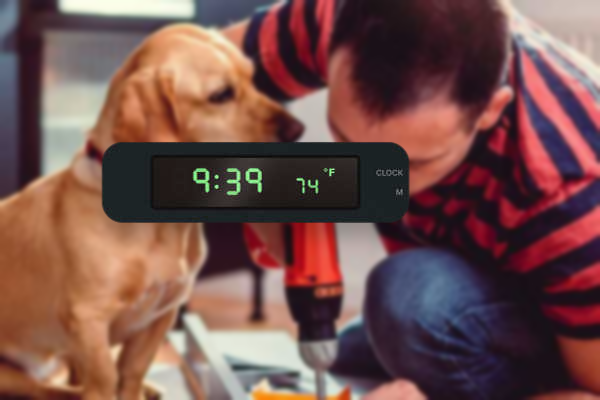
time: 9:39
